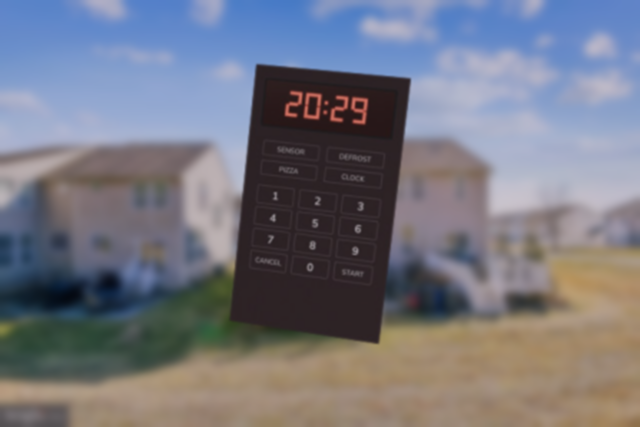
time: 20:29
